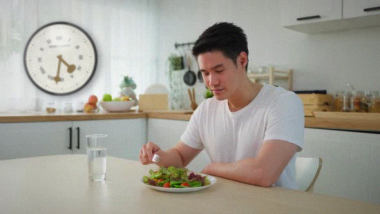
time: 4:32
